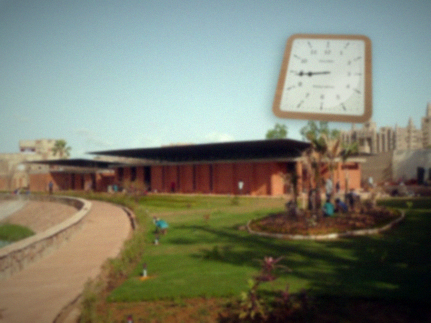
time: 8:44
